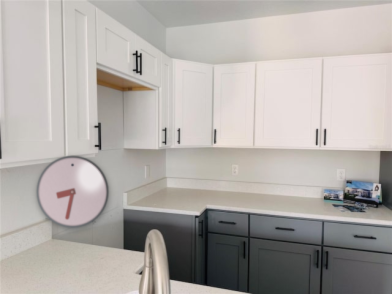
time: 8:32
